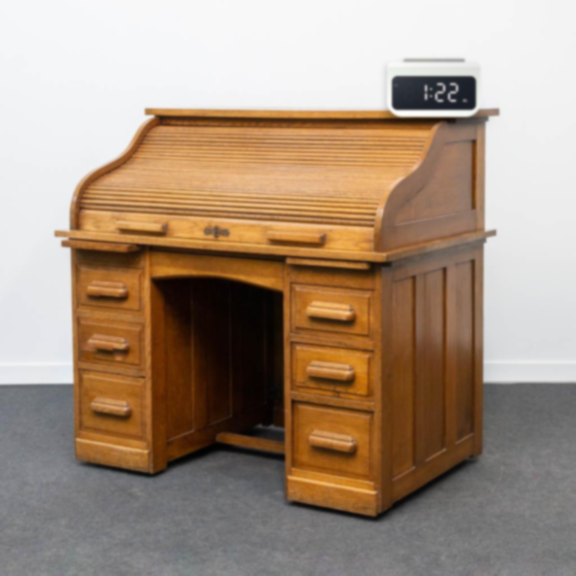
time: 1:22
